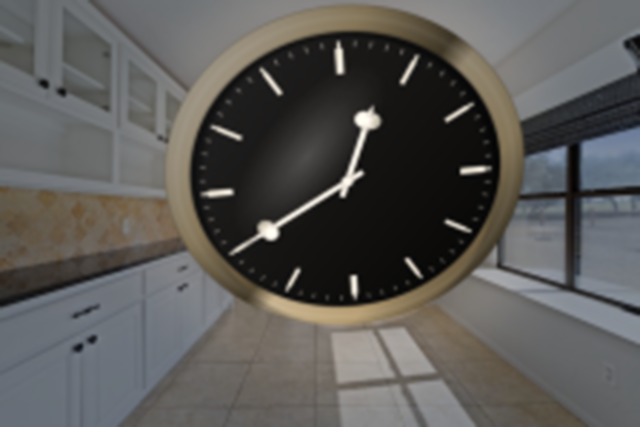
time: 12:40
